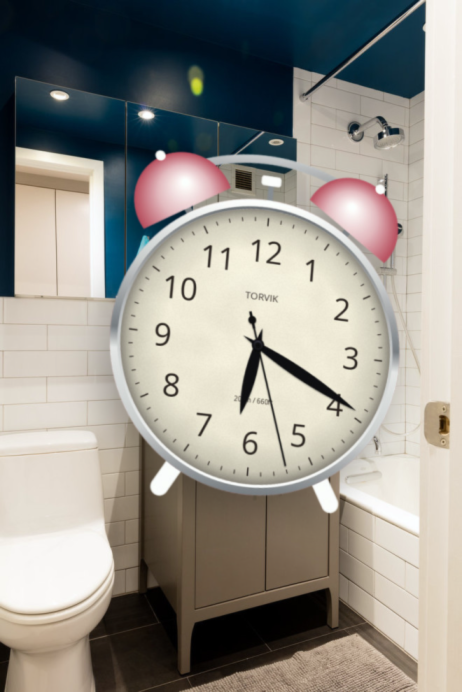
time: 6:19:27
